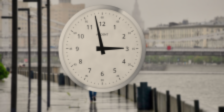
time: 2:58
